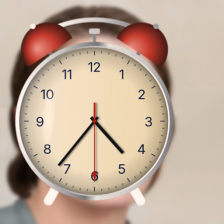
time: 4:36:30
